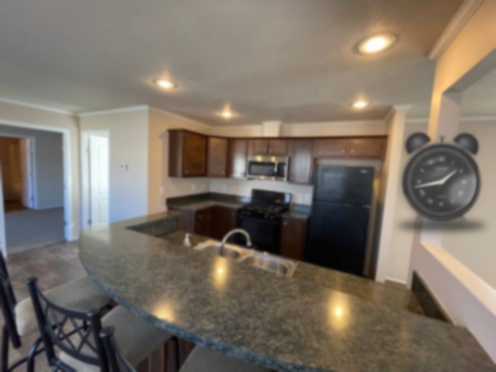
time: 1:43
